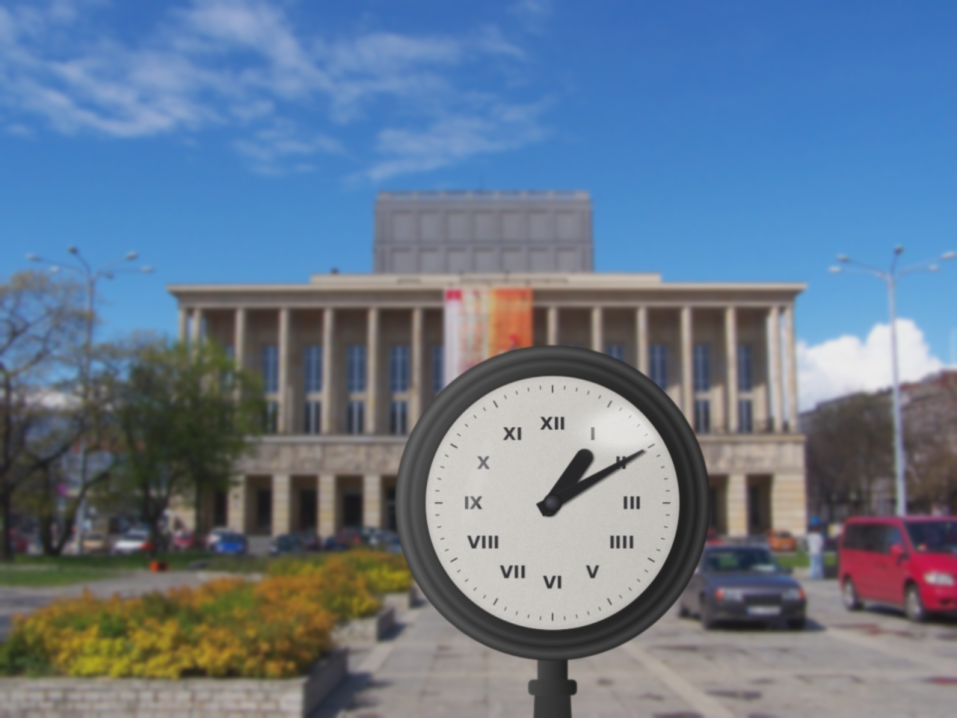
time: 1:10
